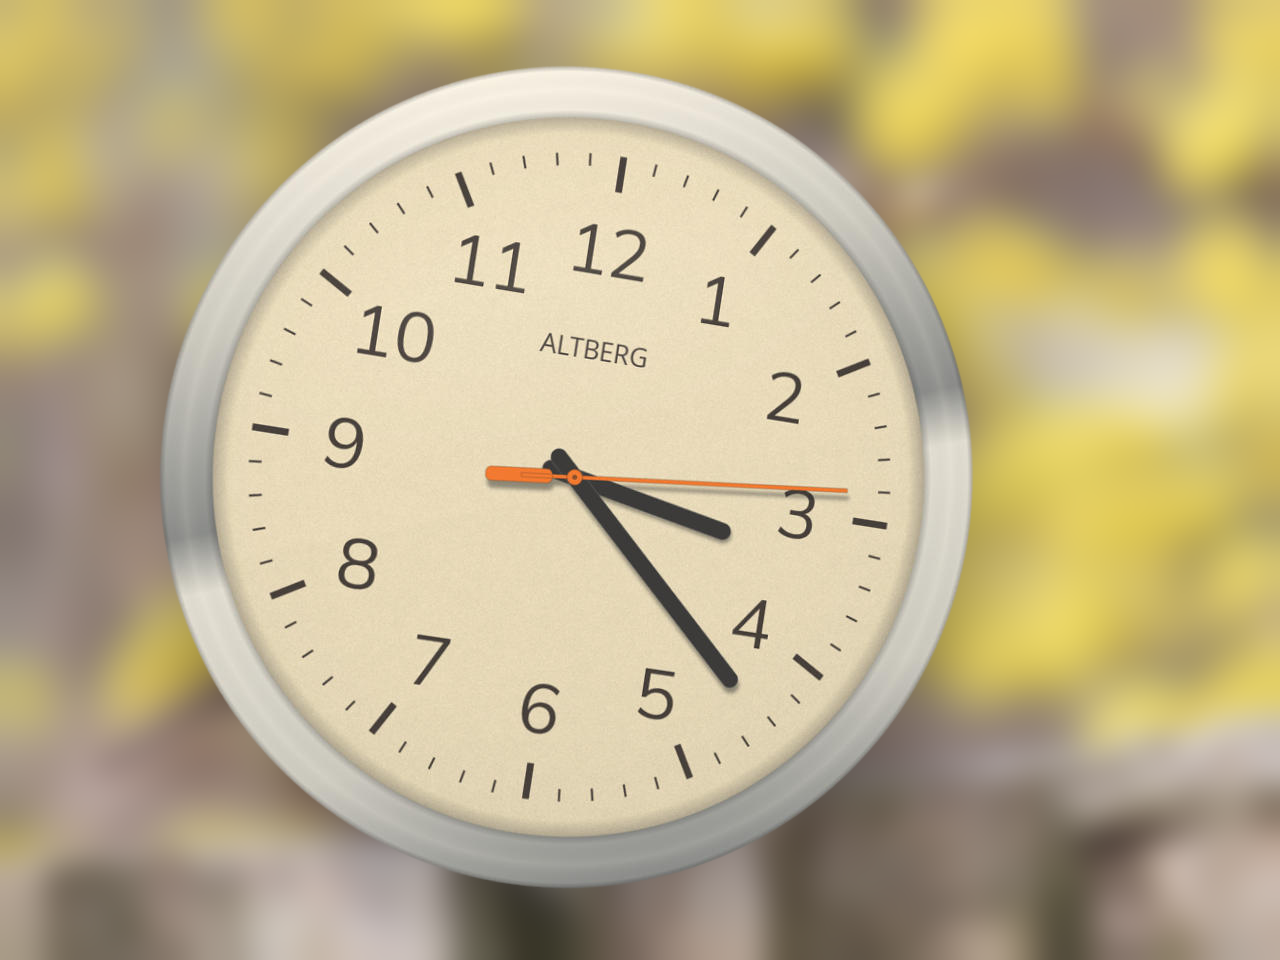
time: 3:22:14
